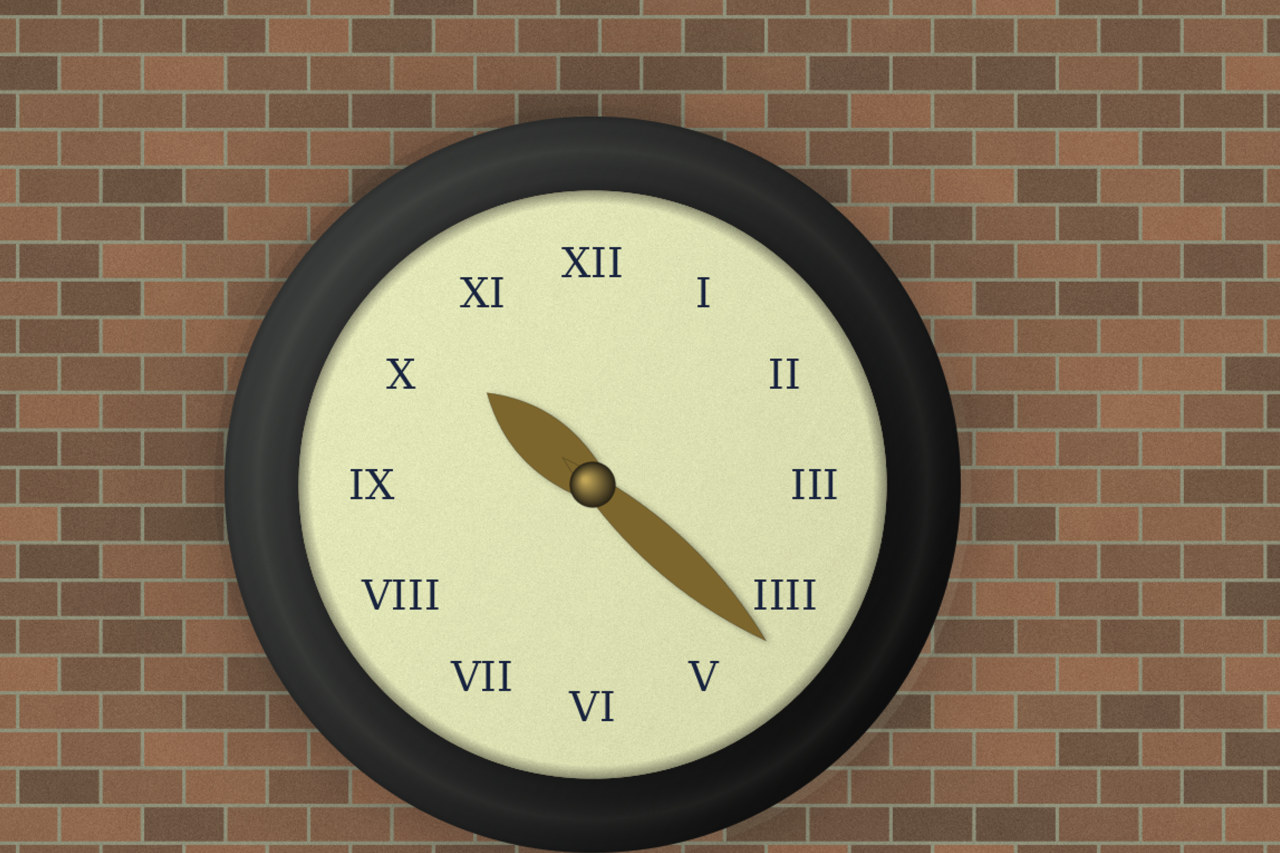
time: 10:22
